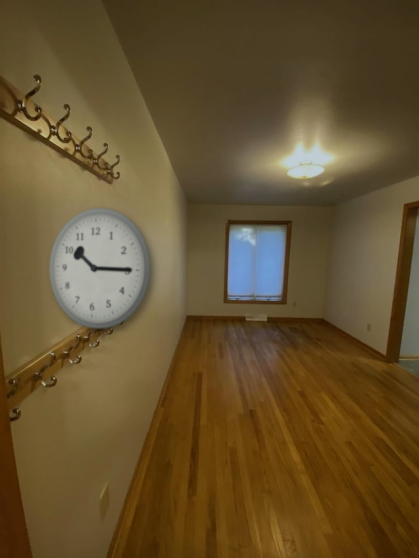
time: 10:15
